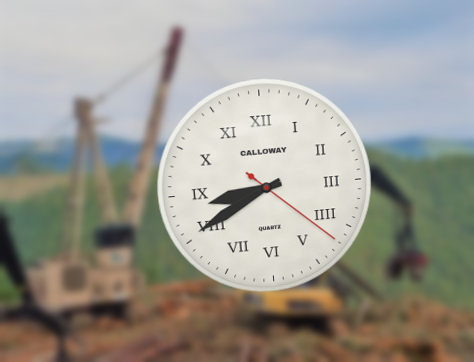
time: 8:40:22
